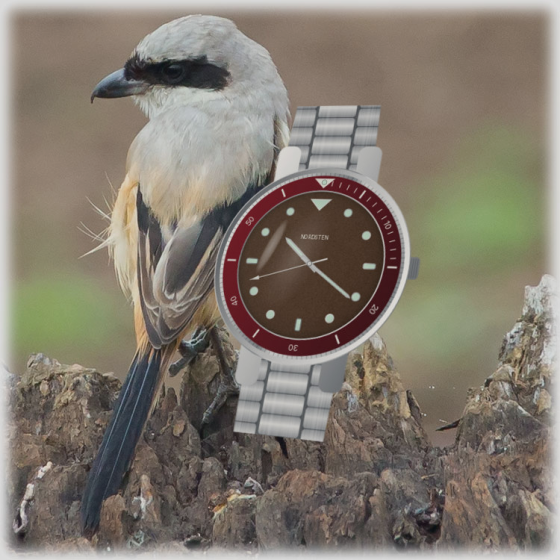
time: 10:20:42
